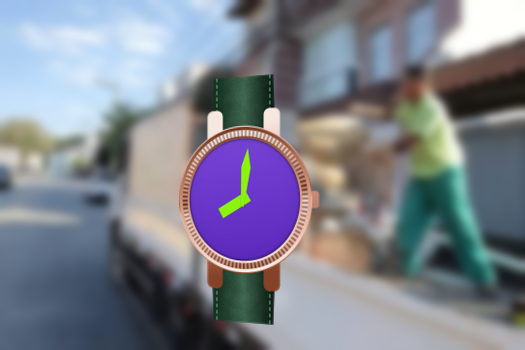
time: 8:01
